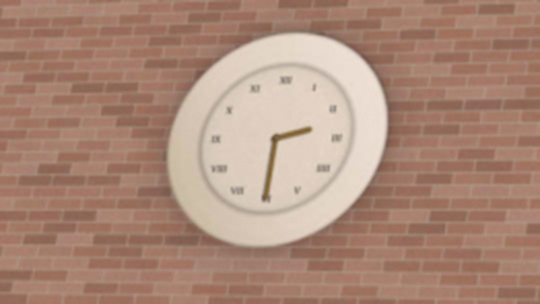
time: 2:30
